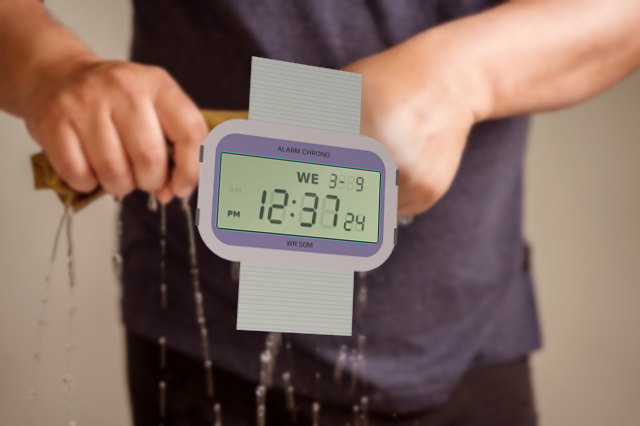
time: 12:37:24
